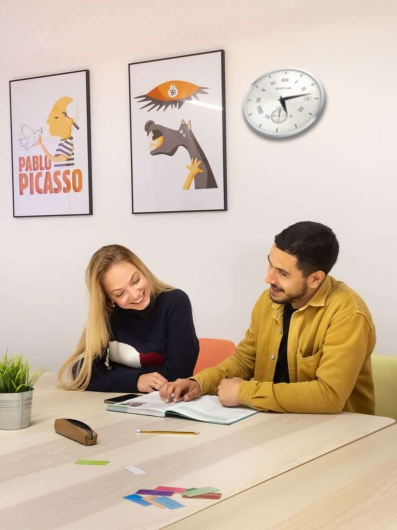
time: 5:13
